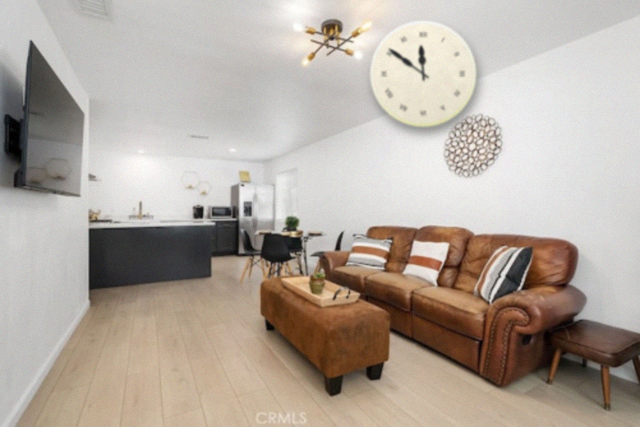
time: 11:51
